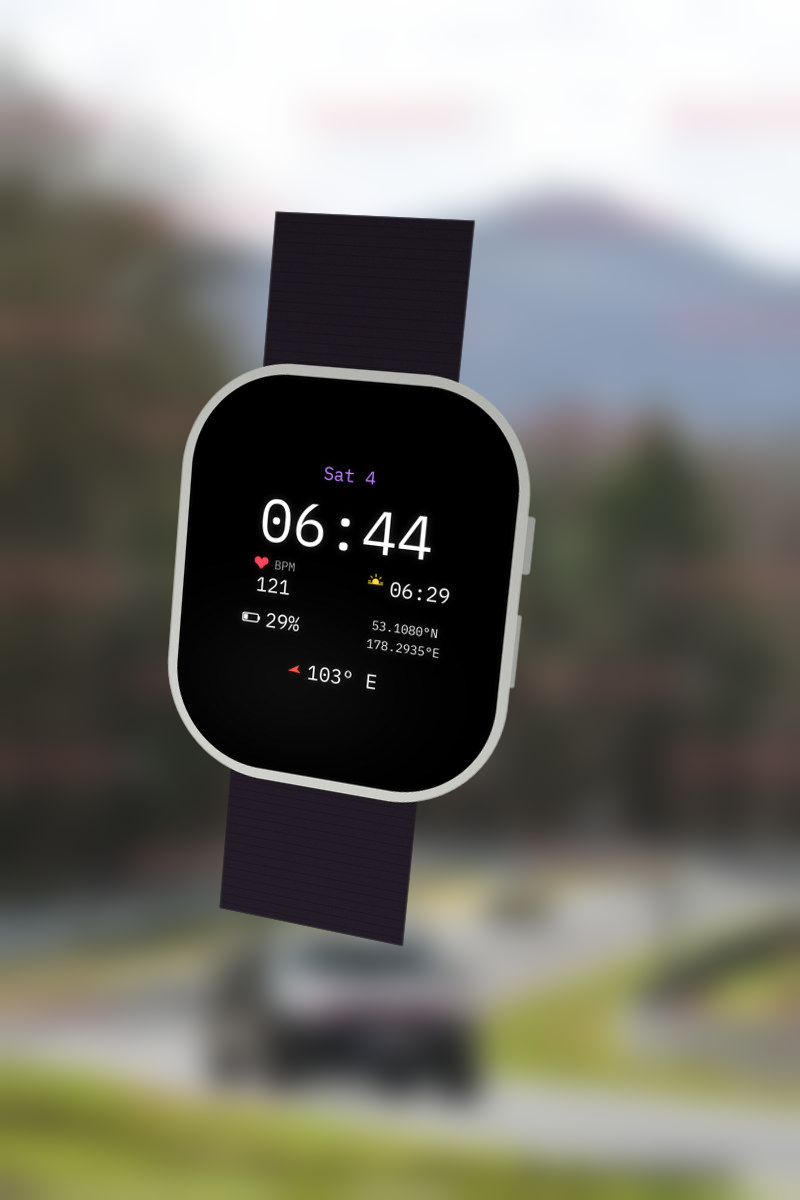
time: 6:44
